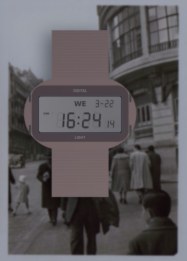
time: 16:24
